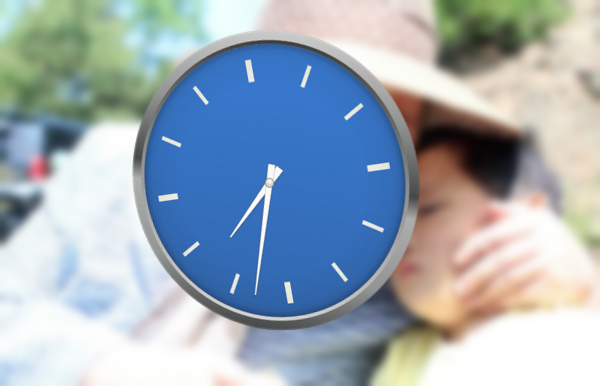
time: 7:33
